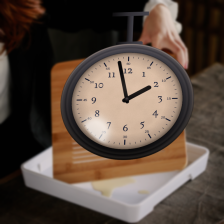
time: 1:58
